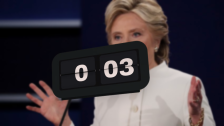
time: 0:03
